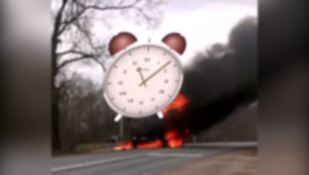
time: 11:08
